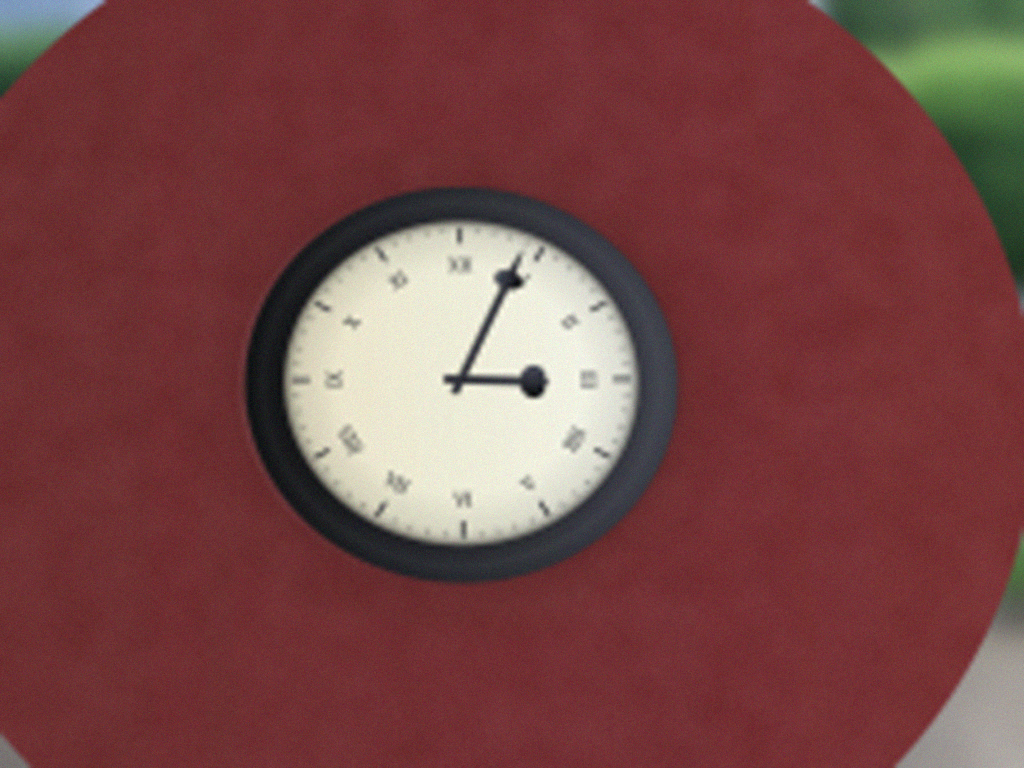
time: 3:04
